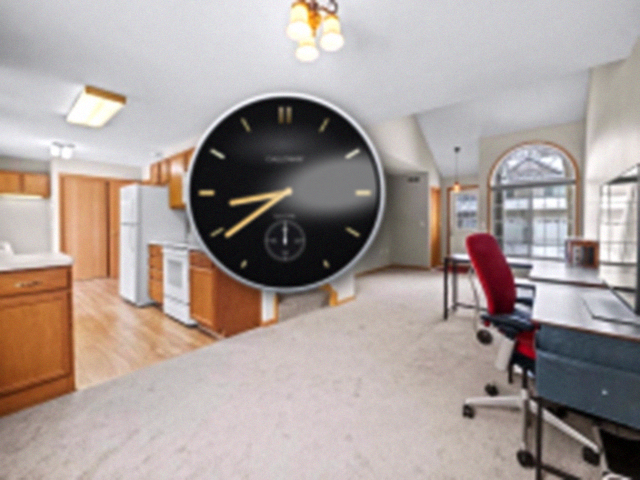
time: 8:39
